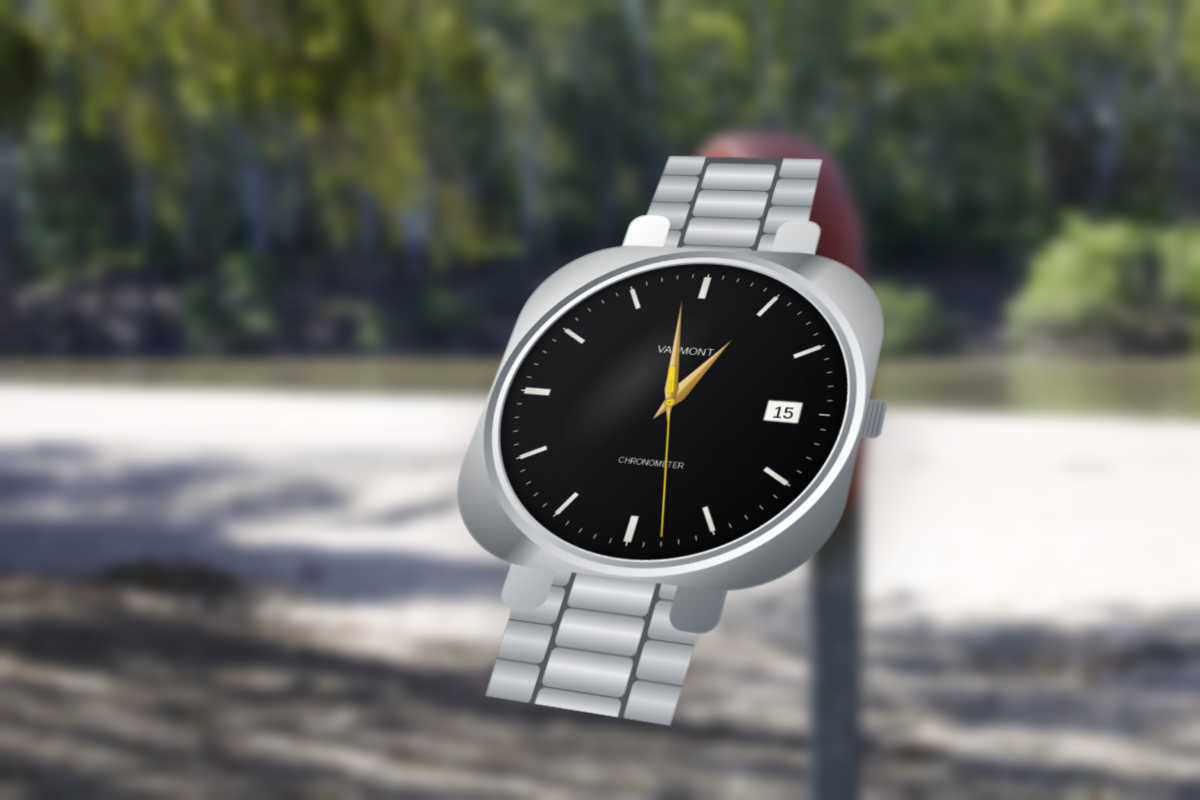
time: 12:58:28
